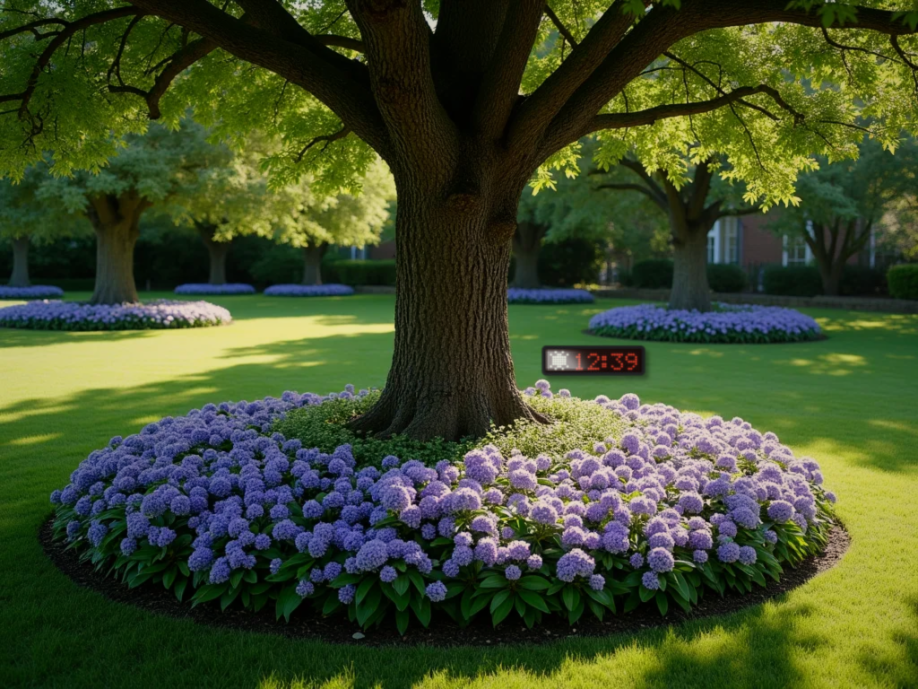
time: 12:39
